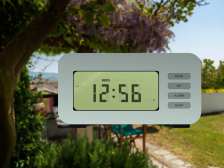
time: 12:56
